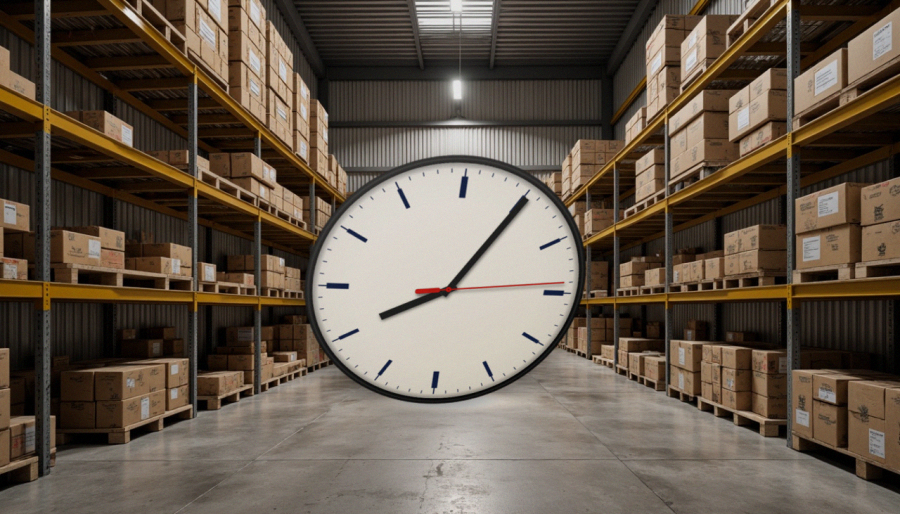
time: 8:05:14
